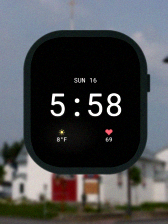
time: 5:58
